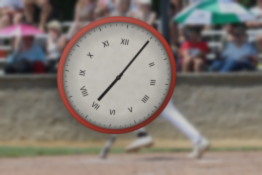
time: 7:05
